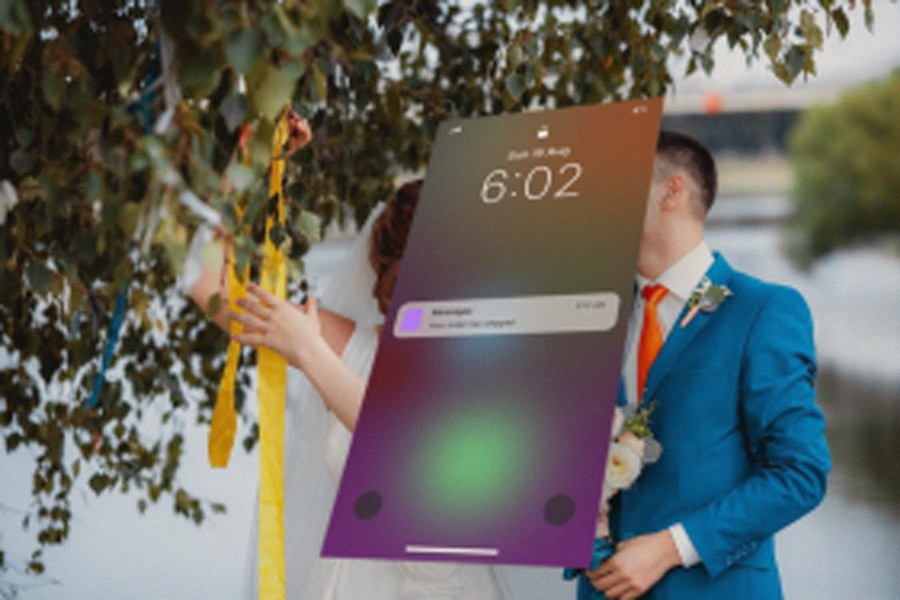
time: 6:02
